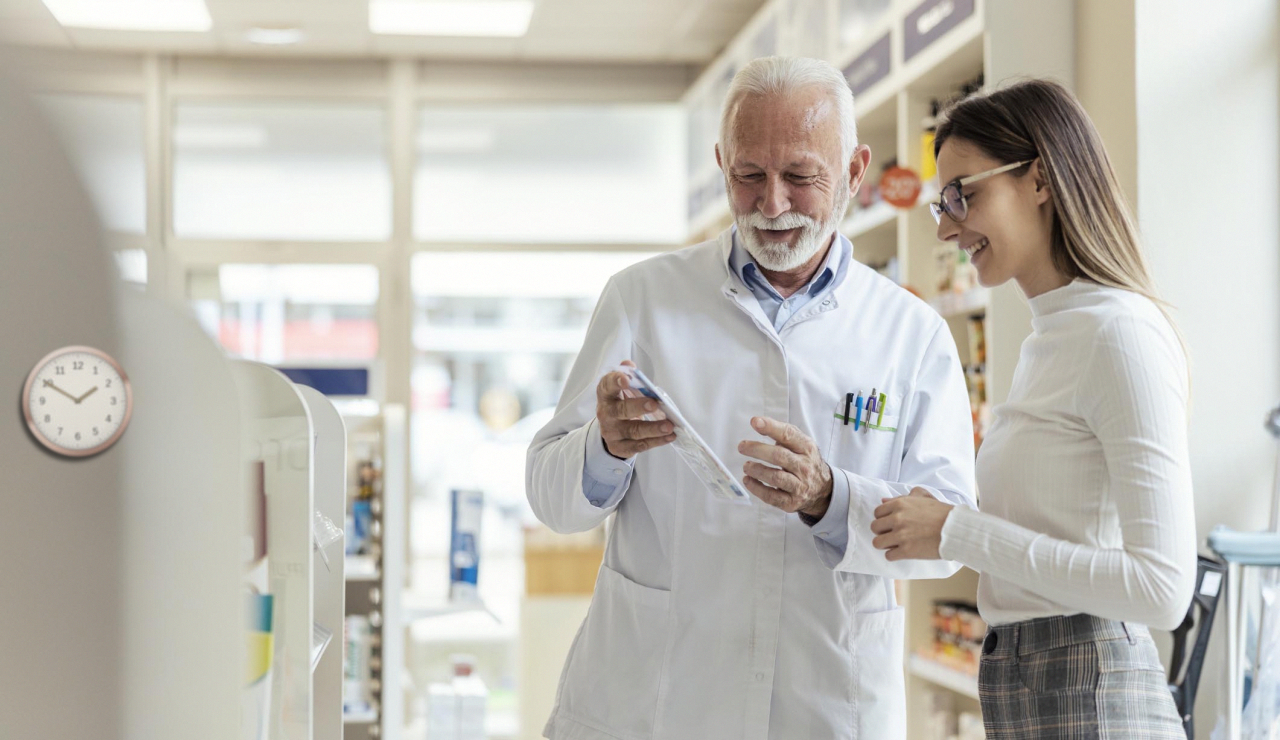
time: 1:50
